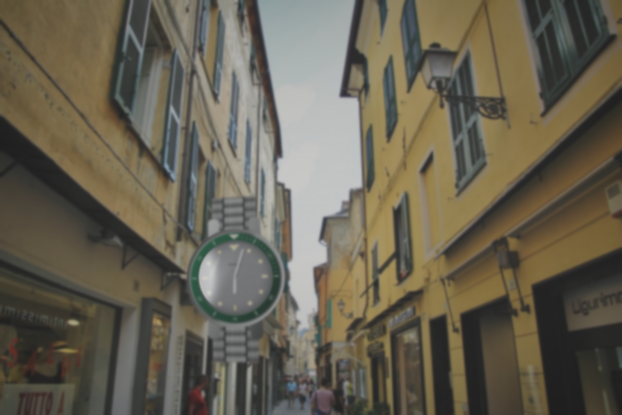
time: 6:03
